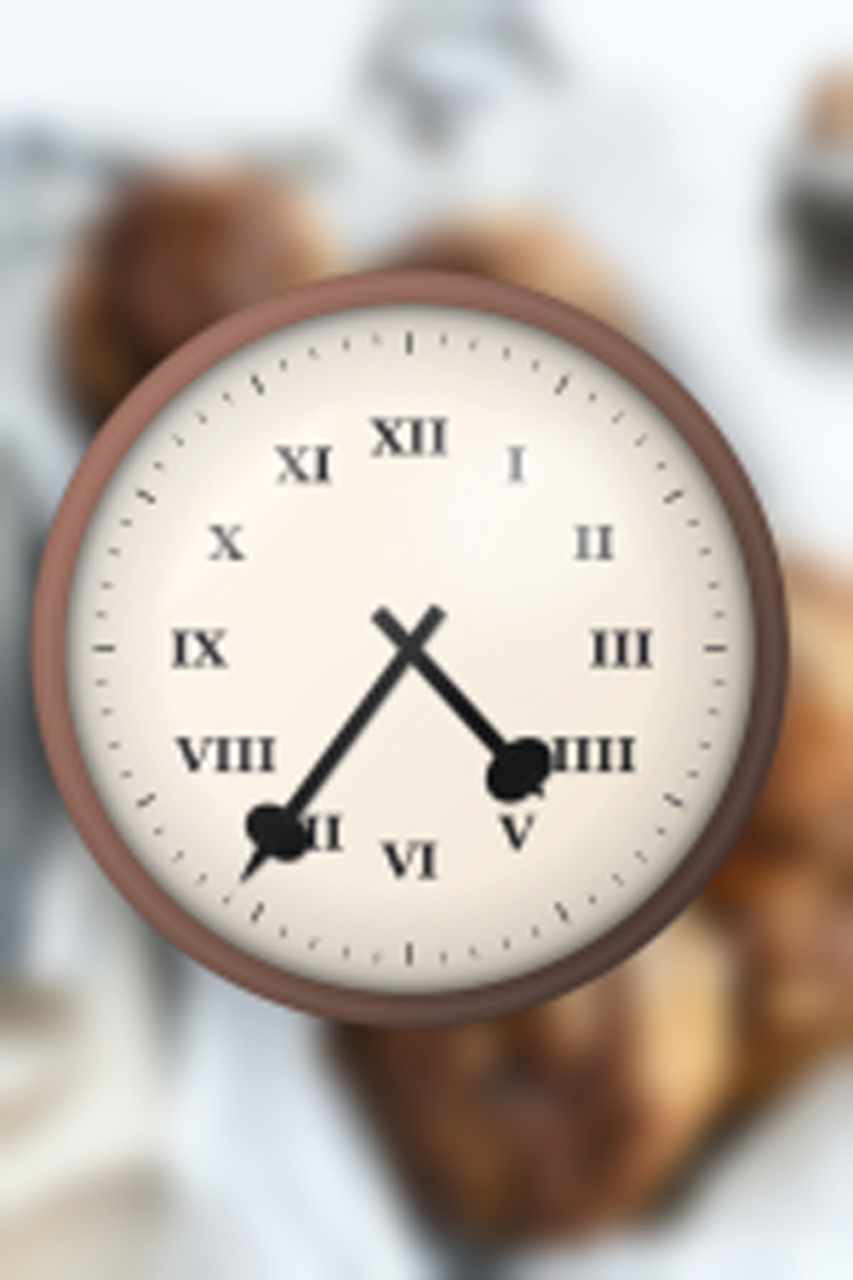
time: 4:36
